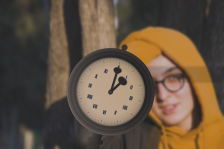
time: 1:00
